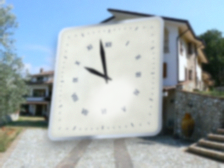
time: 9:58
